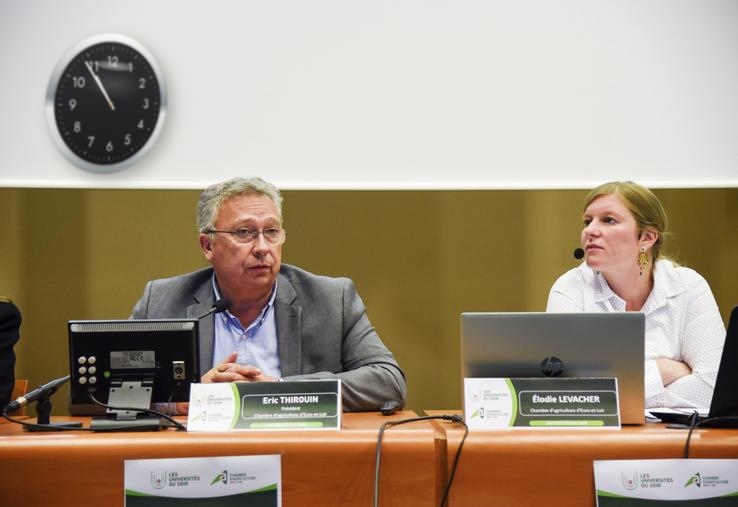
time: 10:54
